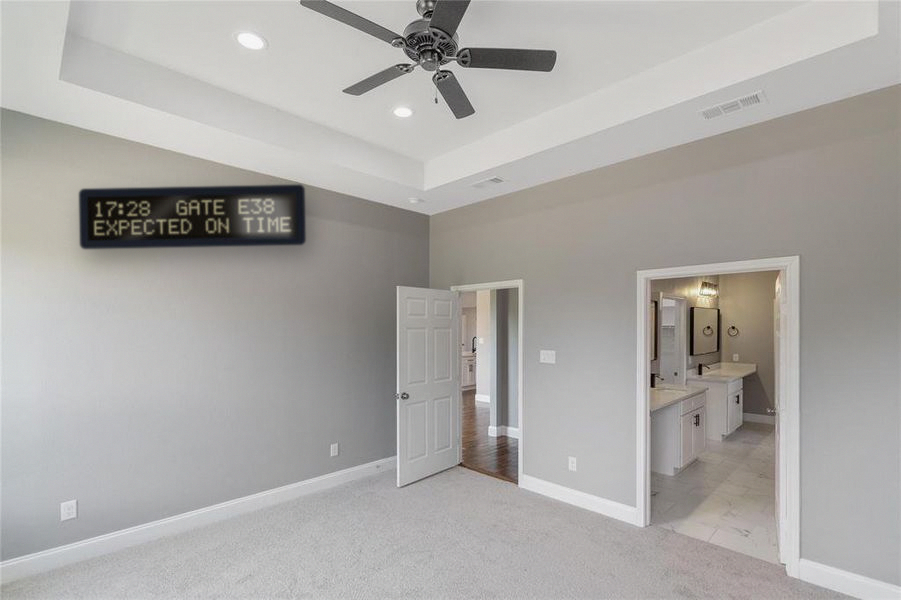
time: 17:28
